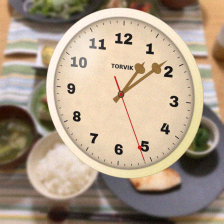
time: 1:08:26
